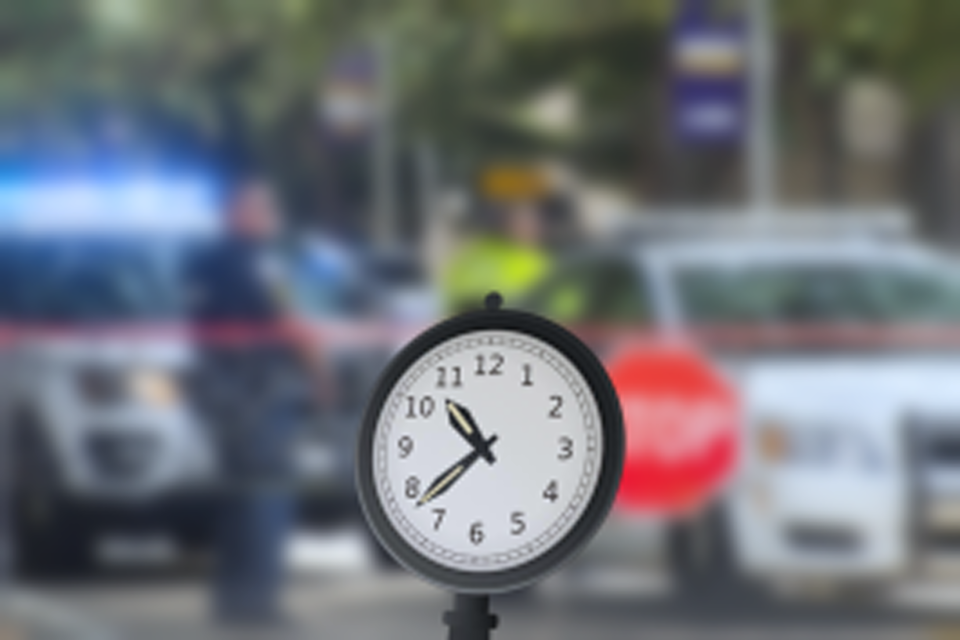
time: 10:38
